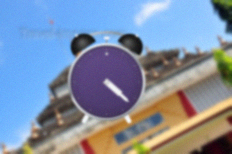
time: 4:22
